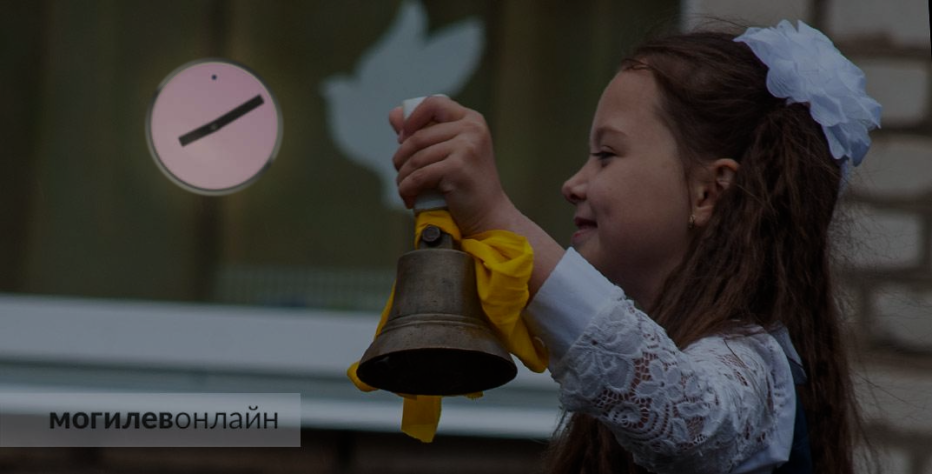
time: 8:10
